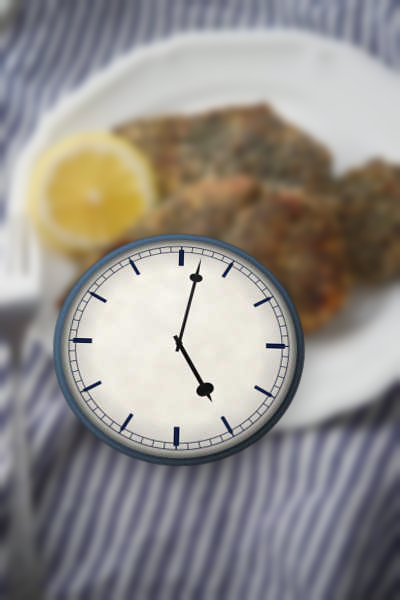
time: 5:02
